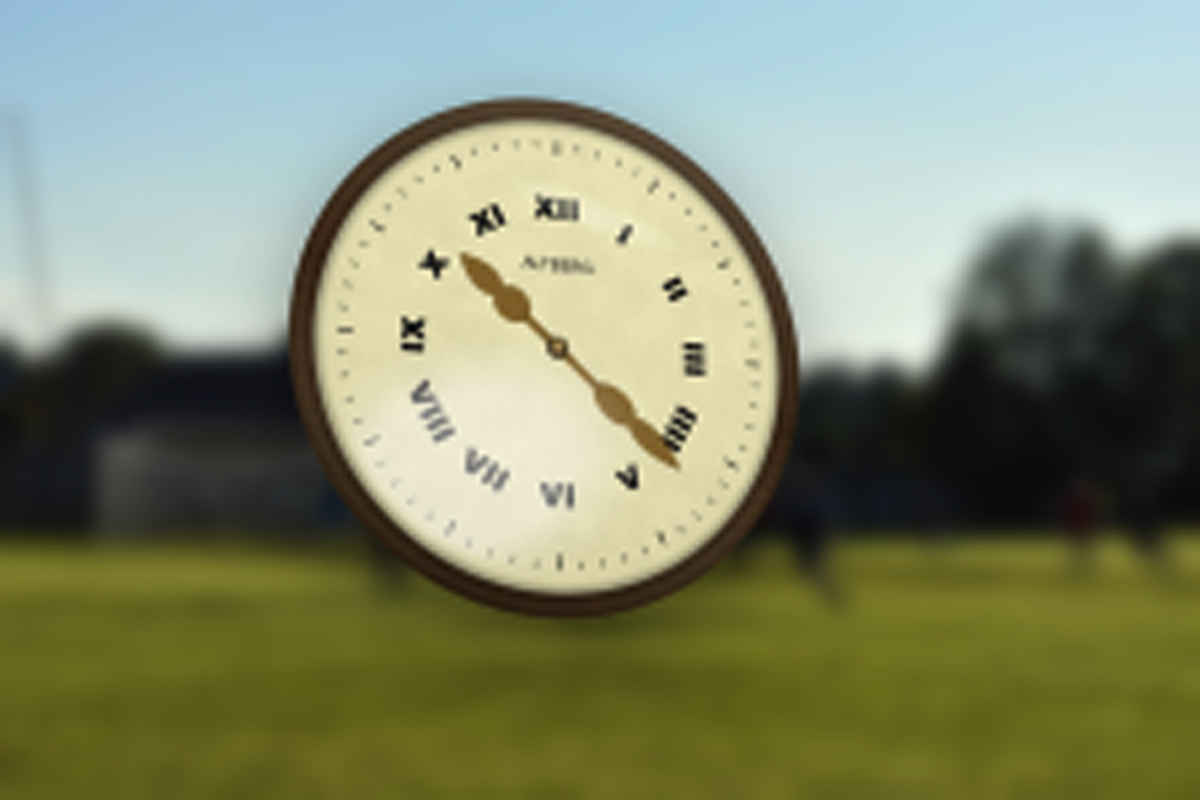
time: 10:22
